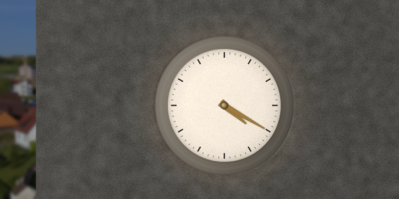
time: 4:20
